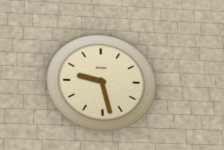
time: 9:28
